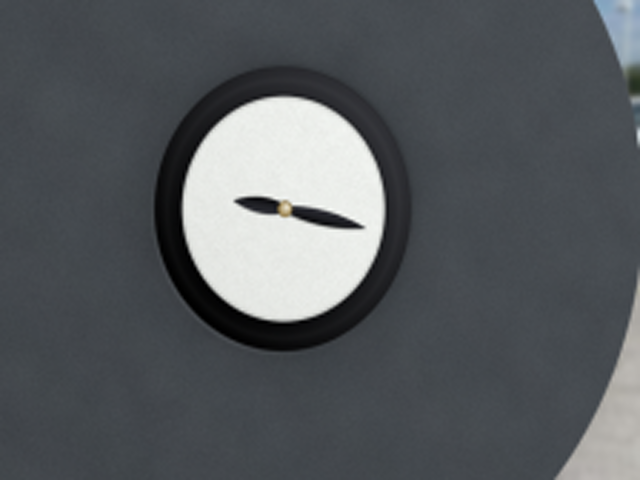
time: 9:17
